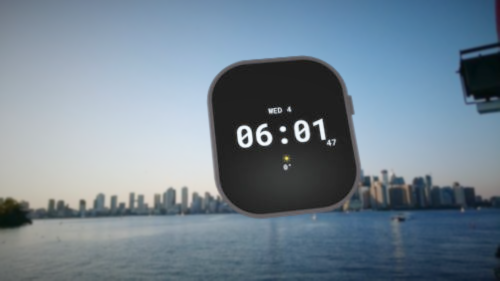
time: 6:01
